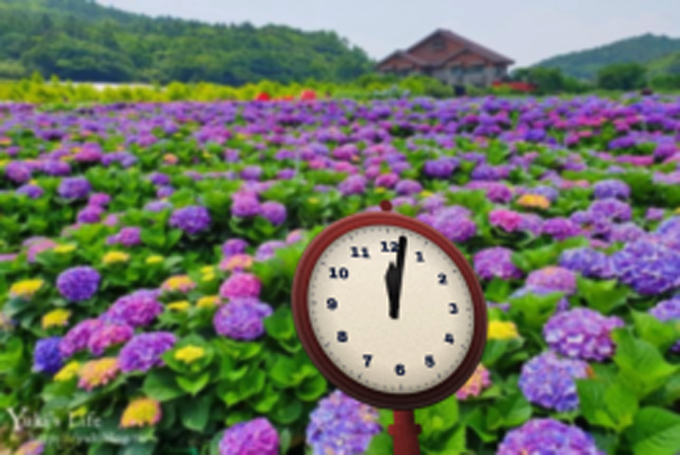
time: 12:02
